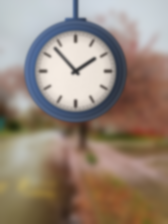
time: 1:53
